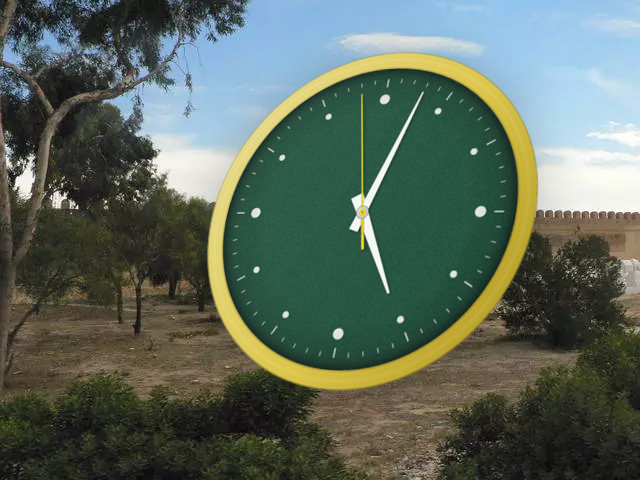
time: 5:02:58
